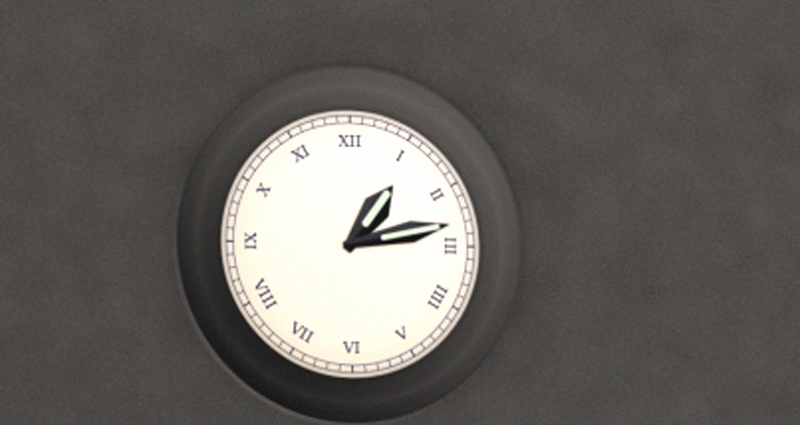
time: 1:13
